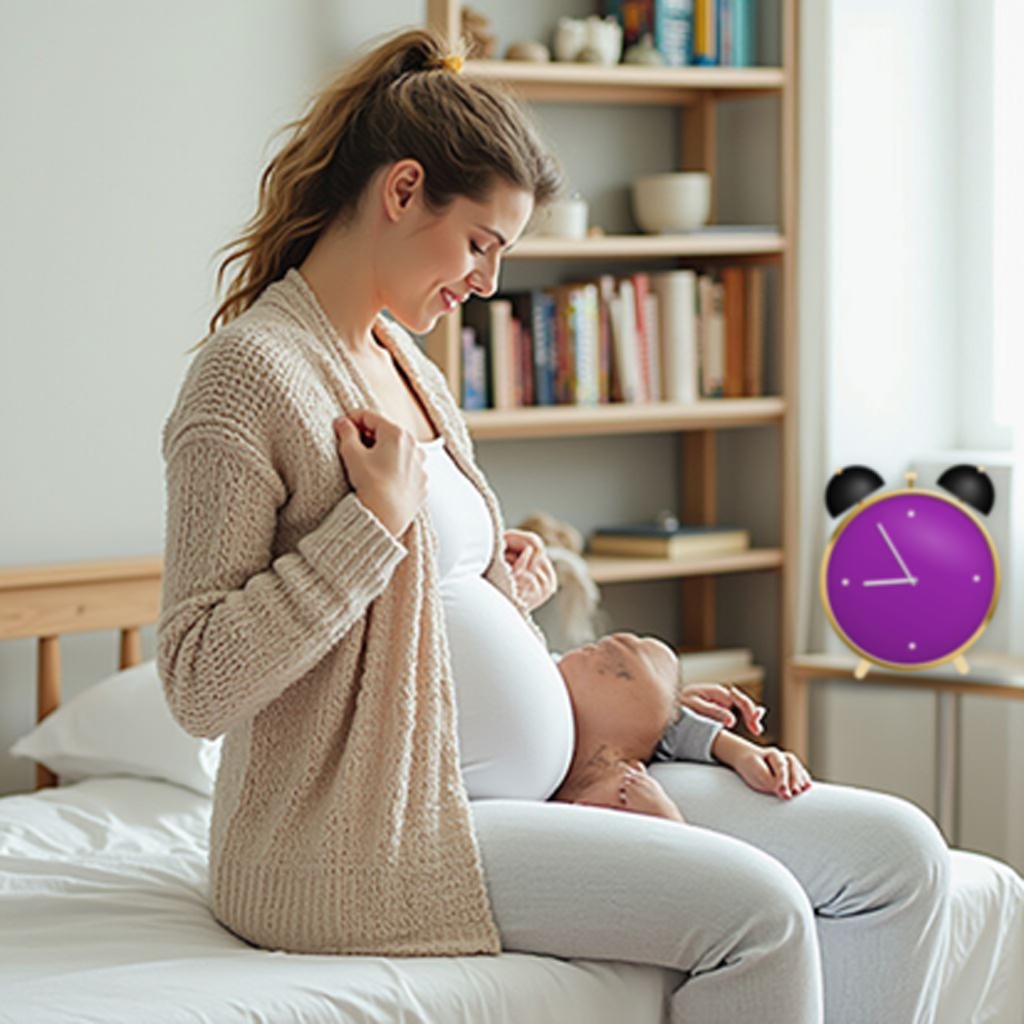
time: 8:55
